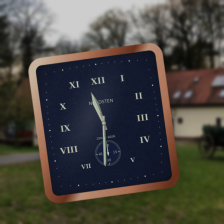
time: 11:31
